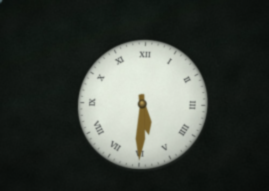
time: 5:30
